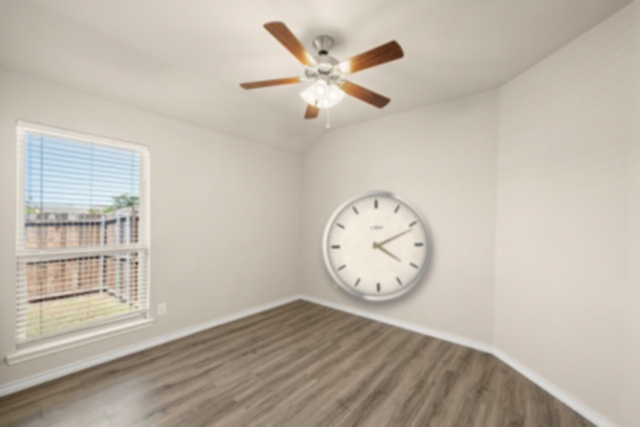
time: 4:11
